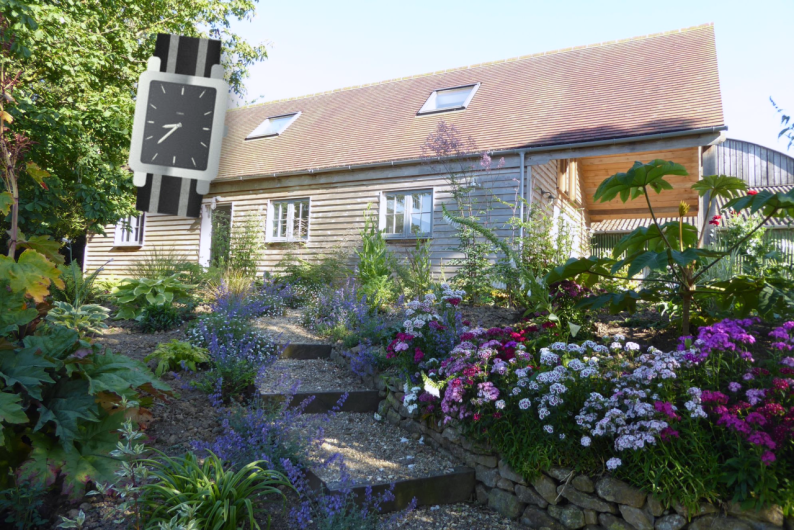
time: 8:37
